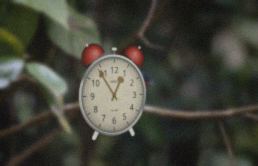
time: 12:54
